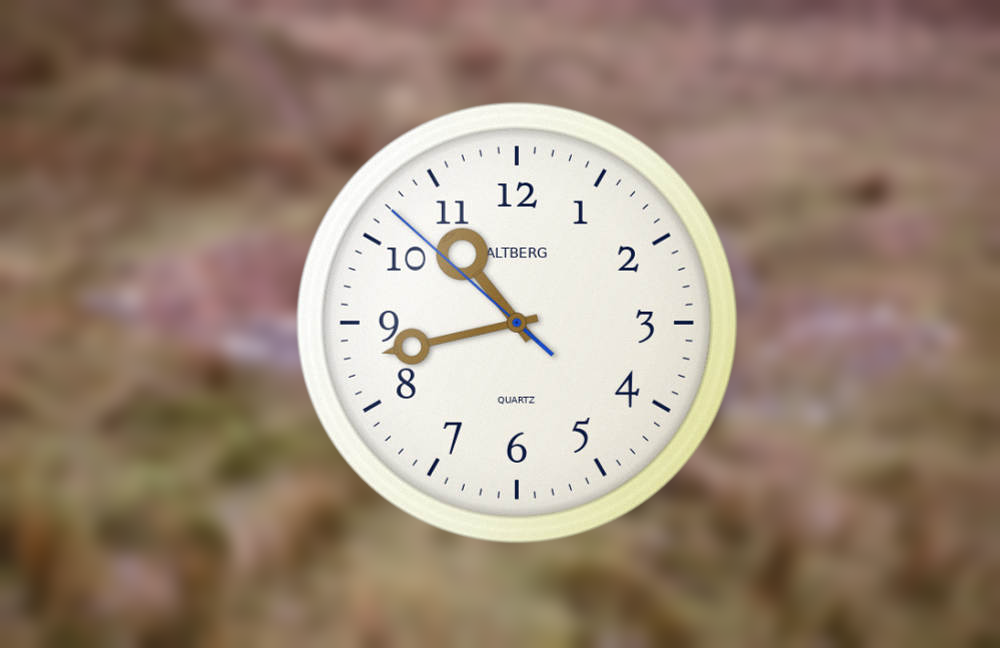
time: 10:42:52
